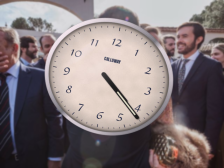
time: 4:22
